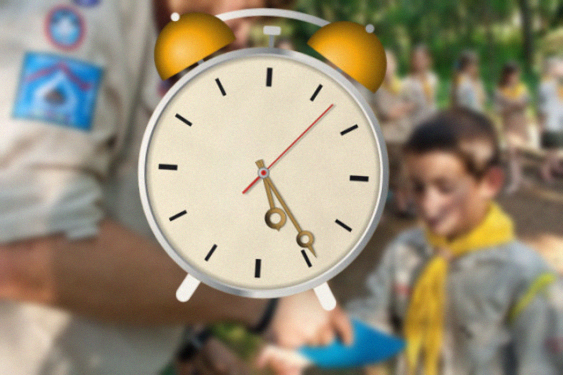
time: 5:24:07
